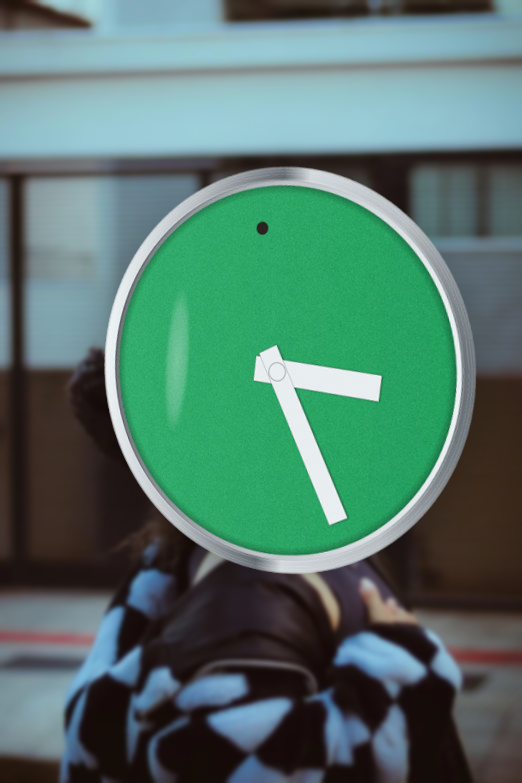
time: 3:27
